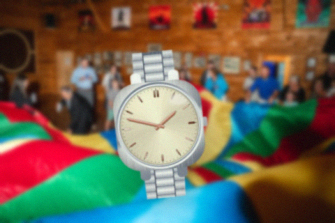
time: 1:48
